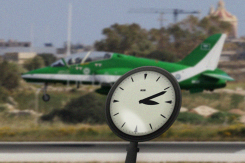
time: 3:11
